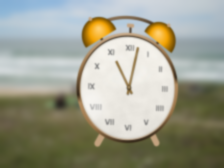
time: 11:02
